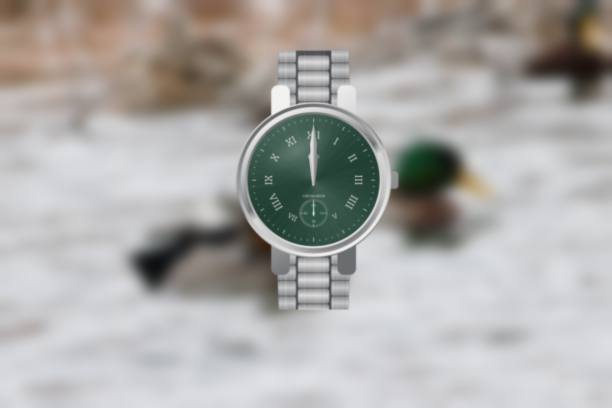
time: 12:00
